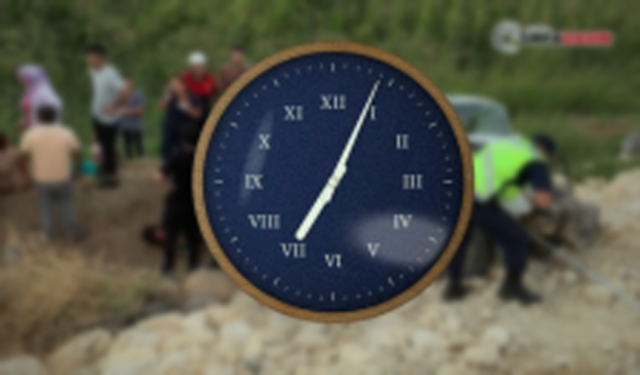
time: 7:04
